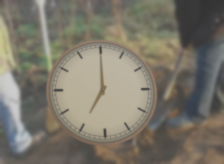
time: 7:00
